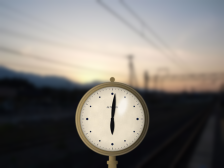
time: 6:01
